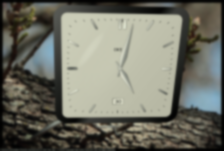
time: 5:02
